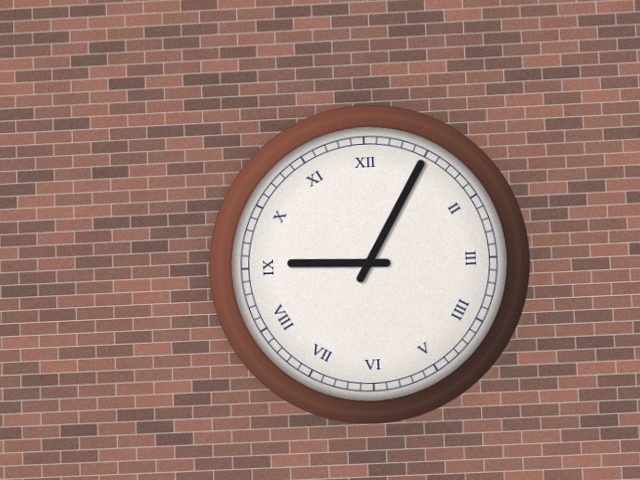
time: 9:05
